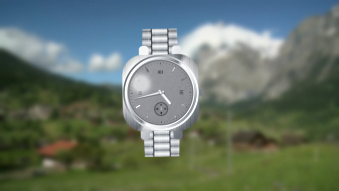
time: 4:43
